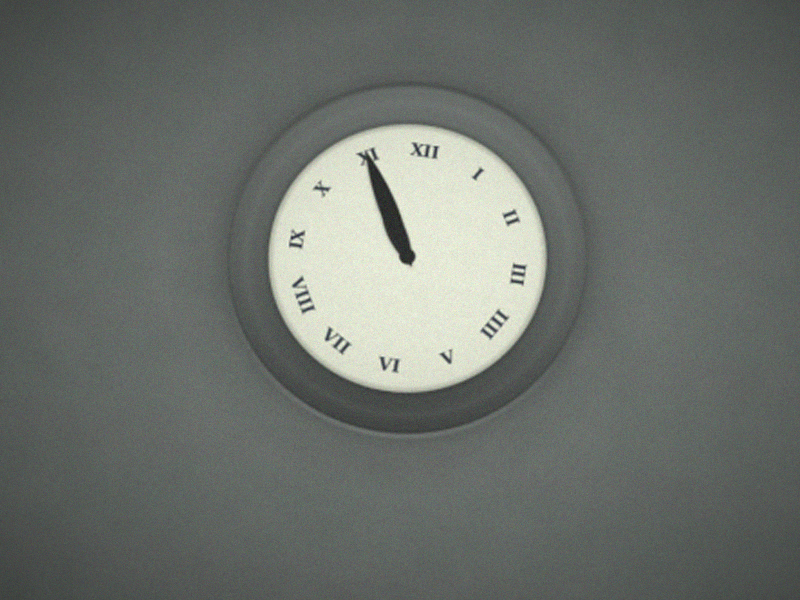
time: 10:55
